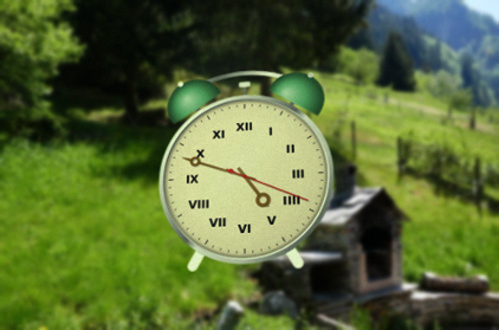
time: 4:48:19
